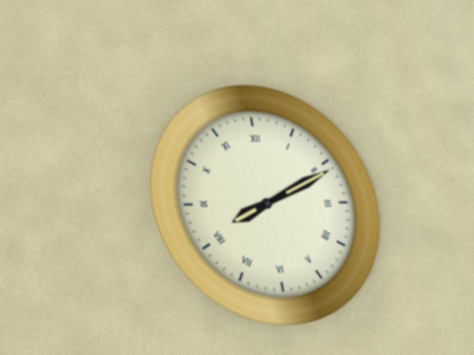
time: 8:11
